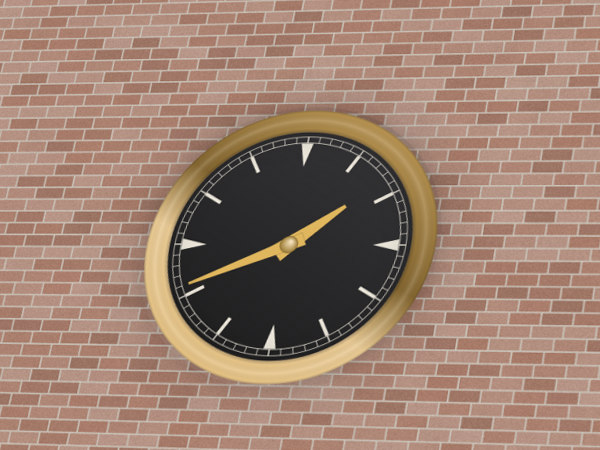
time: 1:41
